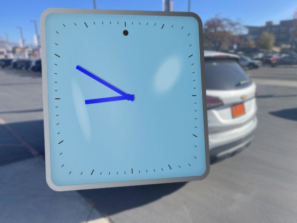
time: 8:50
